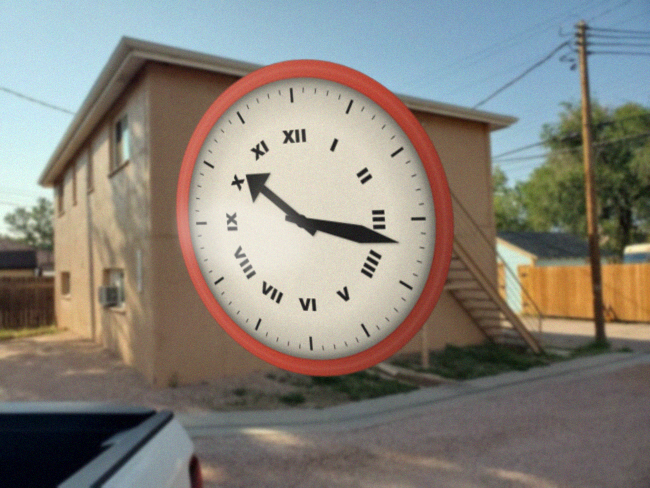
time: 10:17
